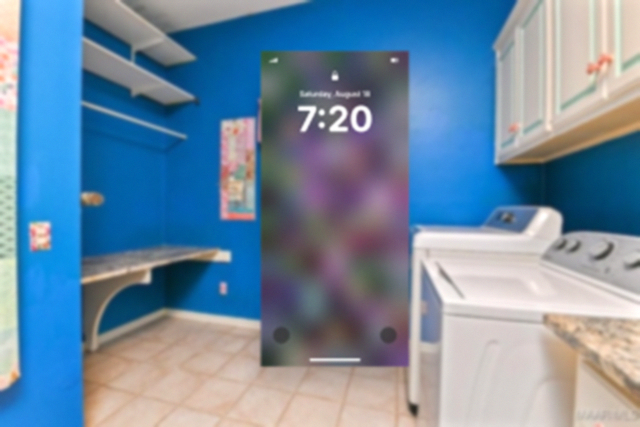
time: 7:20
